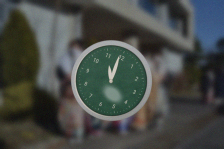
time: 10:59
